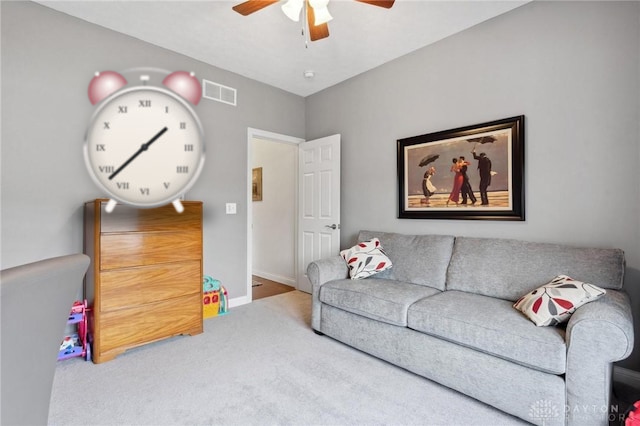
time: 1:38
